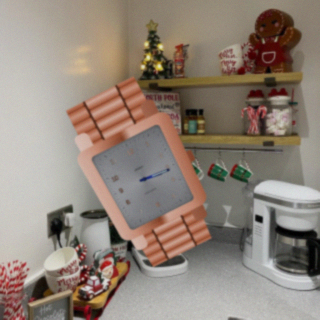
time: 3:16
